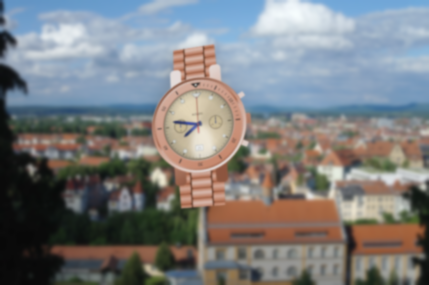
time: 7:47
